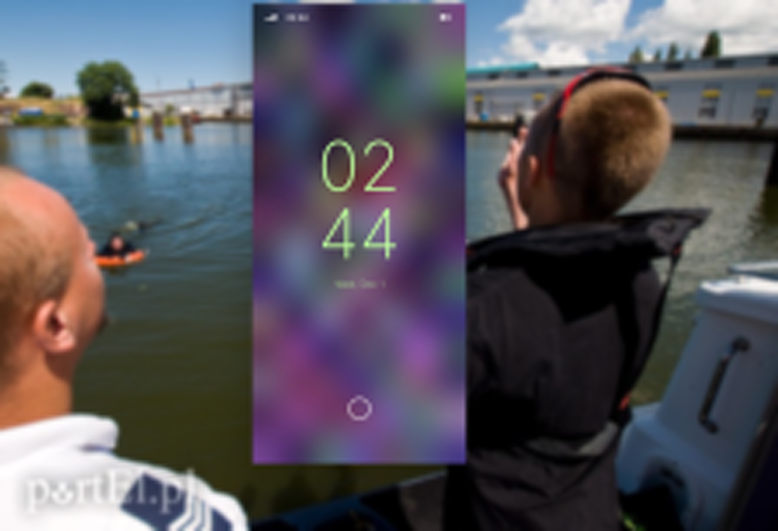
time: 2:44
